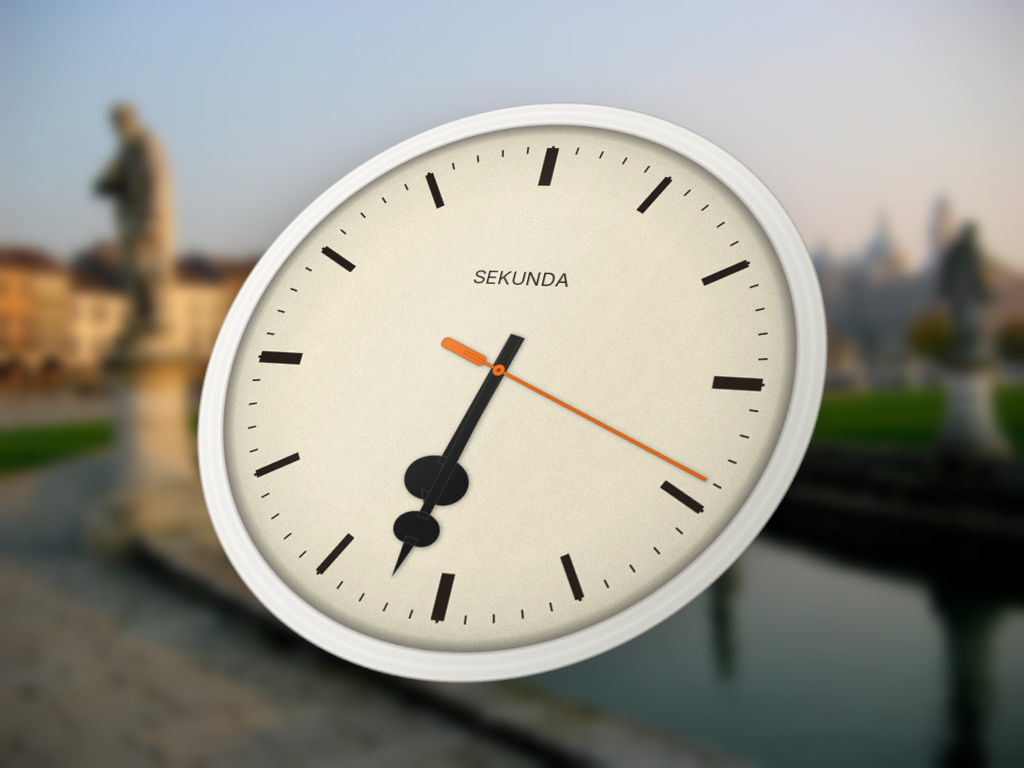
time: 6:32:19
